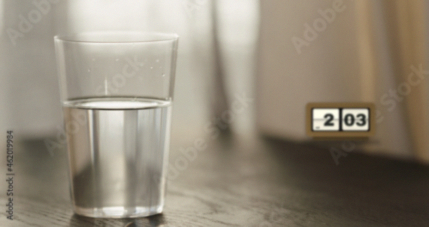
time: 2:03
